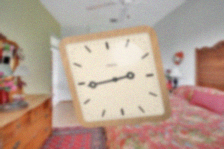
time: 2:44
